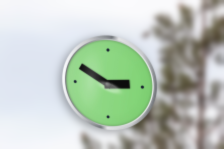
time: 2:50
